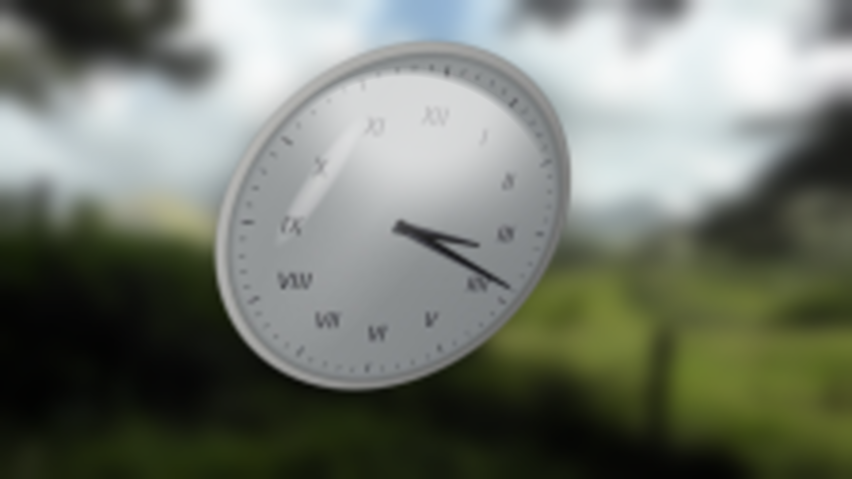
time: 3:19
